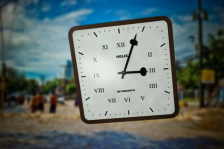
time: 3:04
